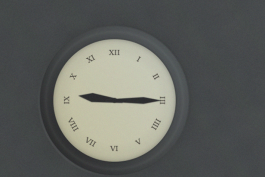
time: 9:15
